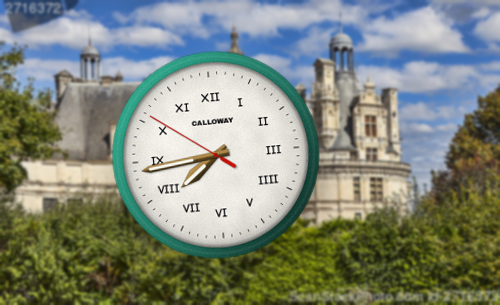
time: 7:43:51
